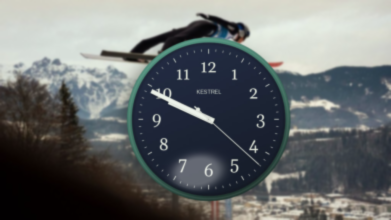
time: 9:49:22
